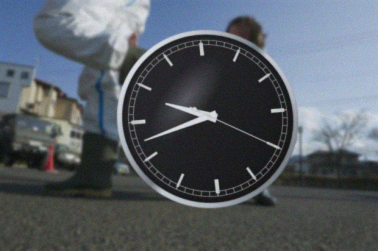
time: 9:42:20
